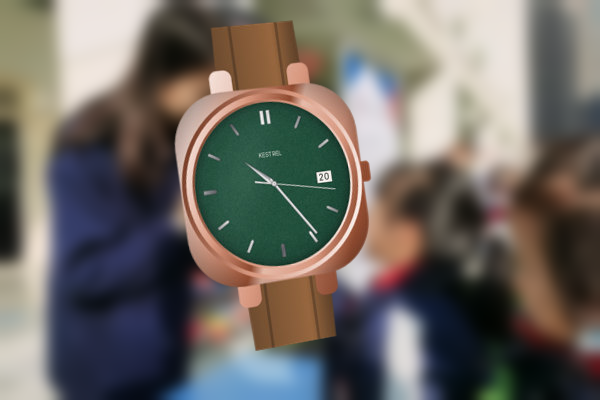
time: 10:24:17
